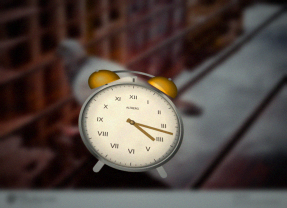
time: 4:17
